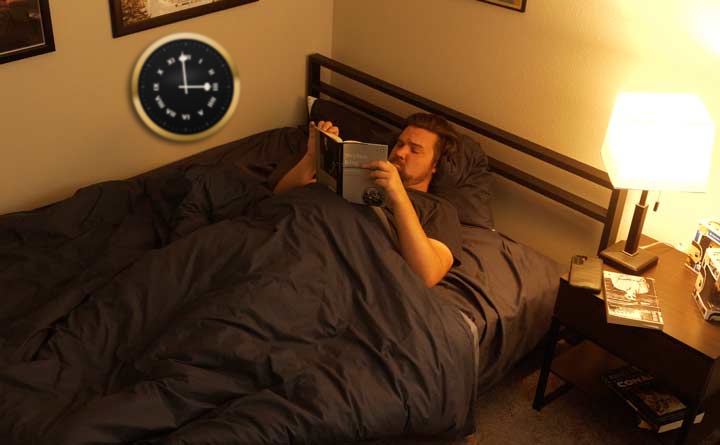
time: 2:59
